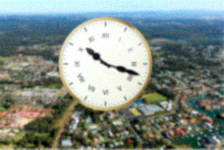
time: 10:18
